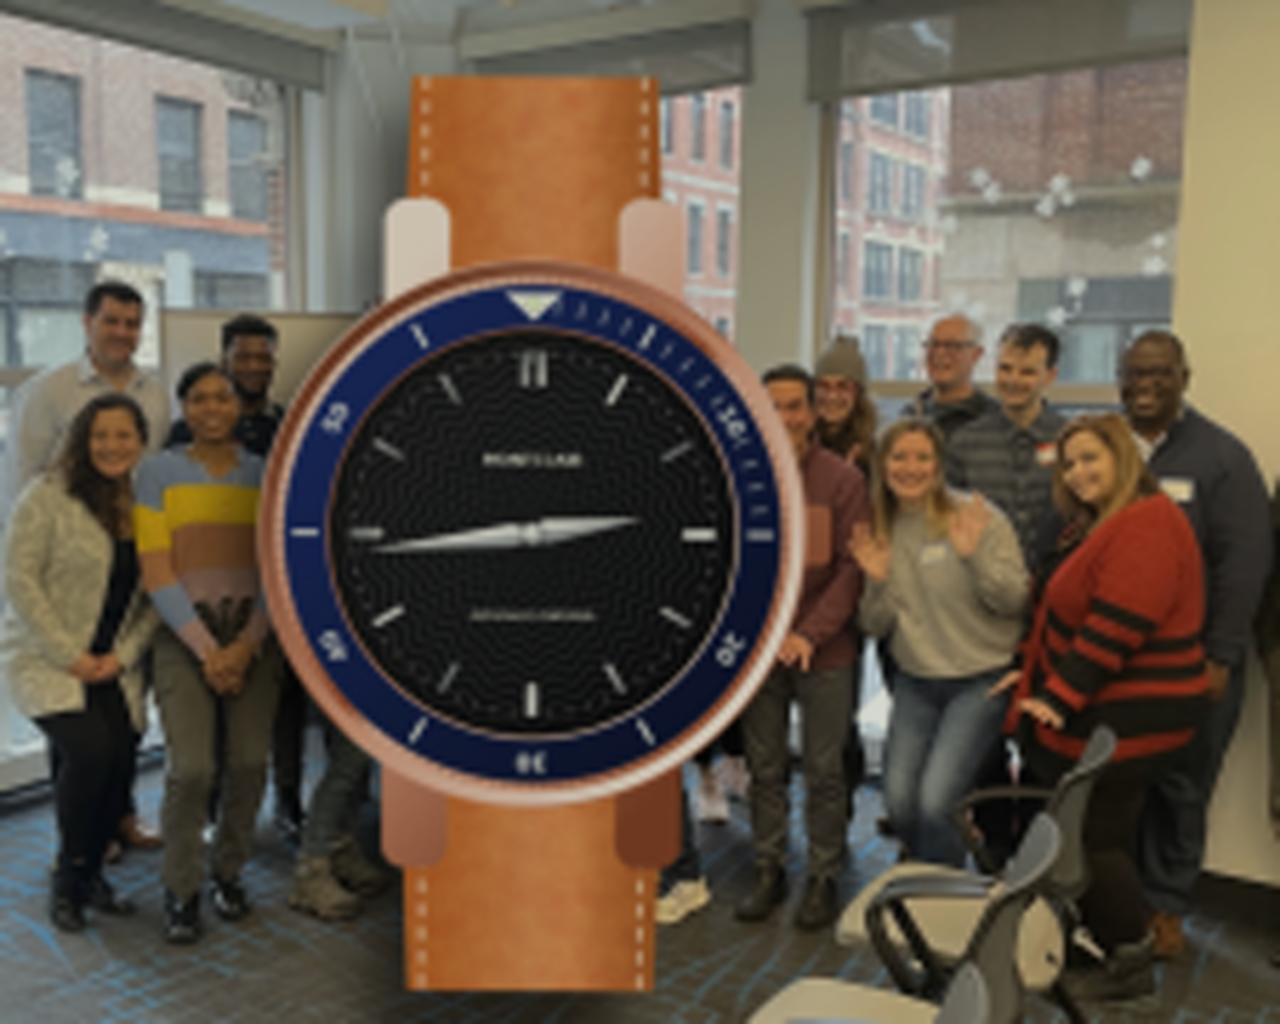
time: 2:44
